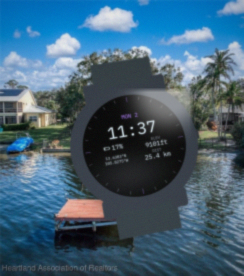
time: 11:37
